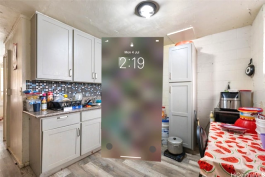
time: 2:19
